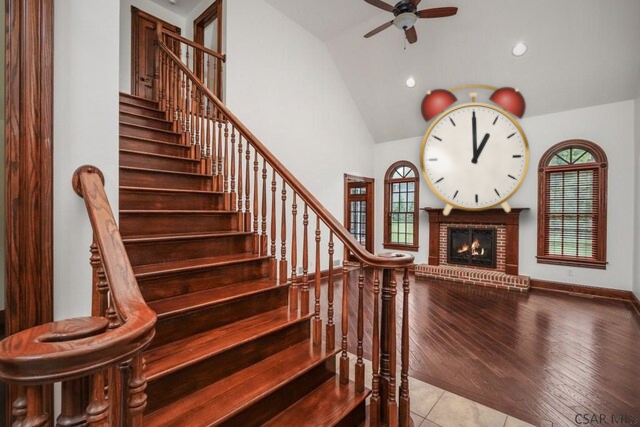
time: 1:00
